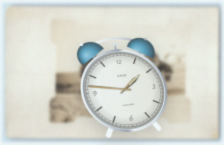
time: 1:47
